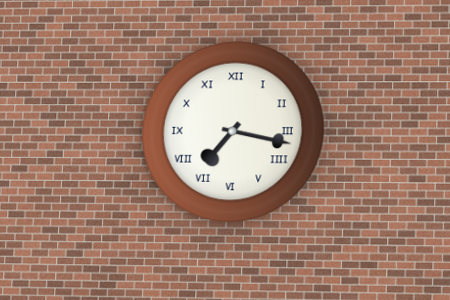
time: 7:17
